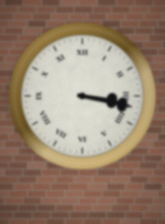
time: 3:17
